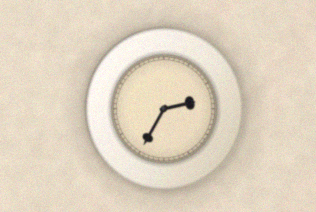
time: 2:35
